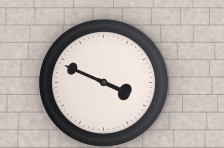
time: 3:49
